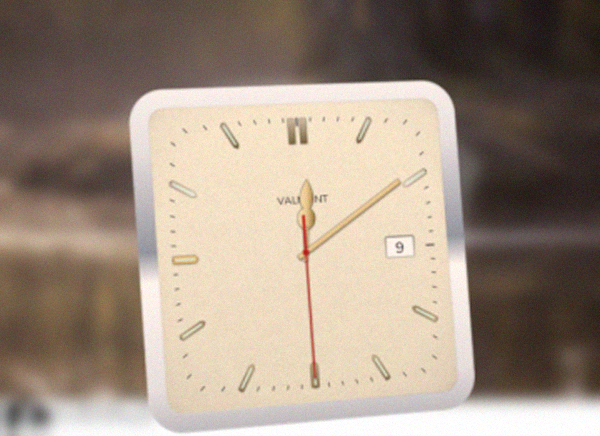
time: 12:09:30
